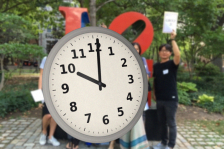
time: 10:01
